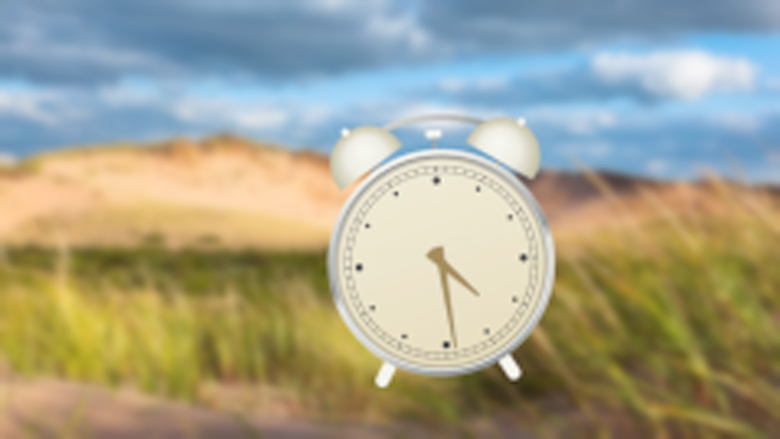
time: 4:29
